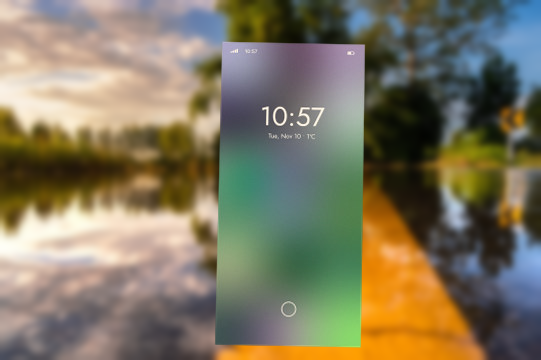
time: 10:57
